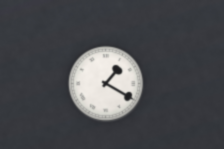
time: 1:20
